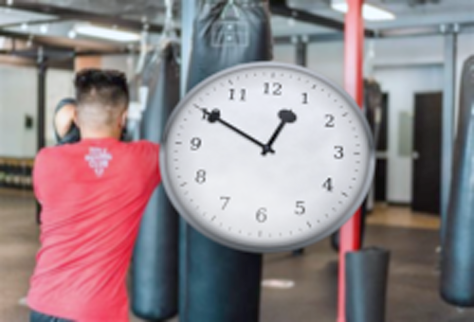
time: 12:50
